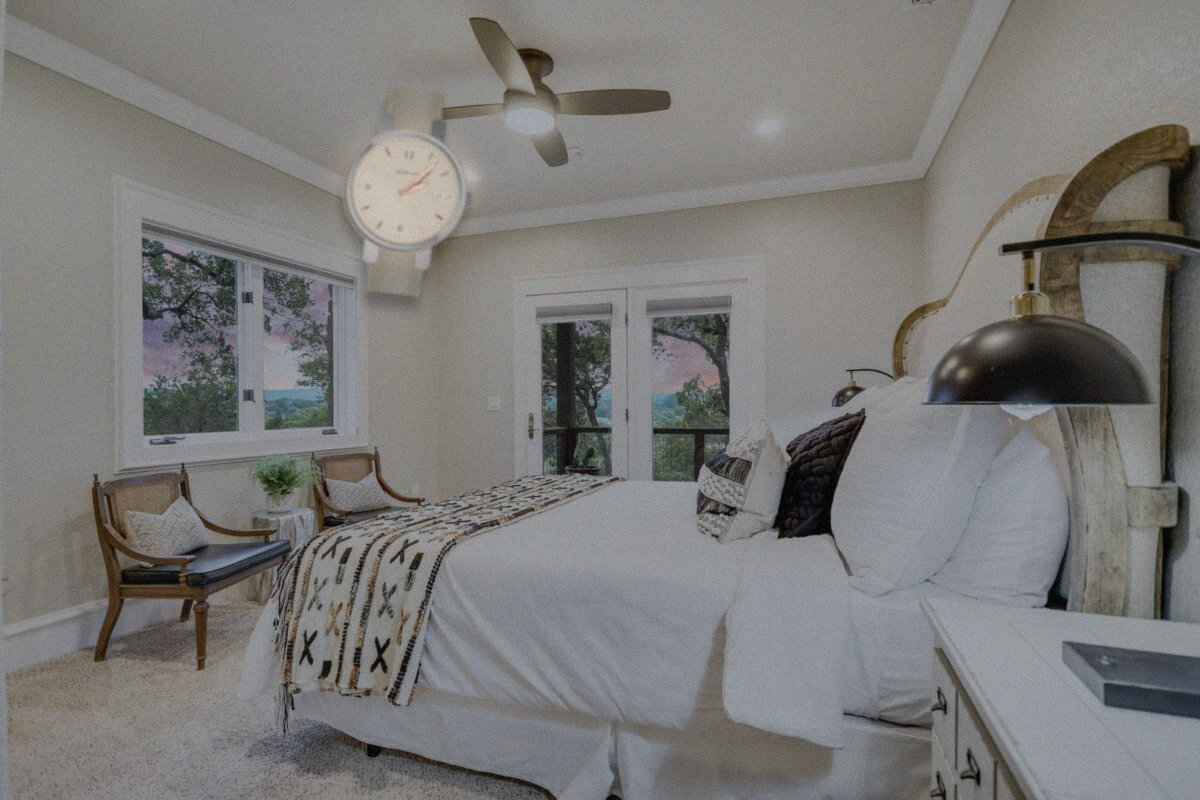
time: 2:07
